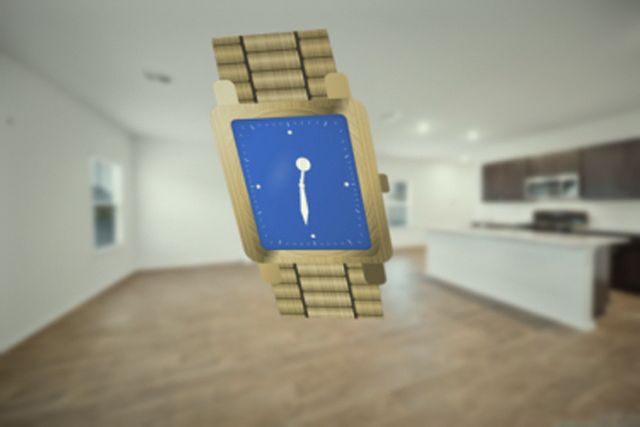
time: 12:31
